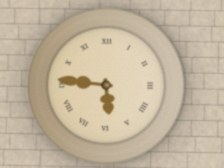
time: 5:46
